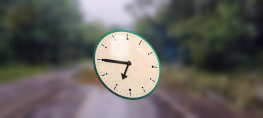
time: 6:45
